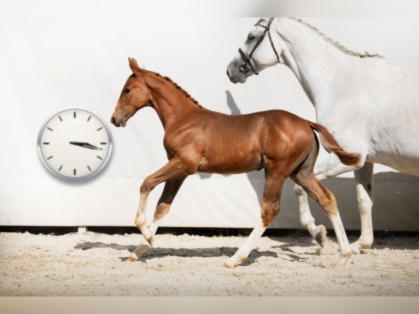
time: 3:17
